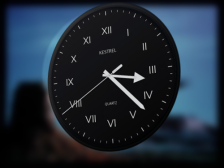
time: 3:22:40
